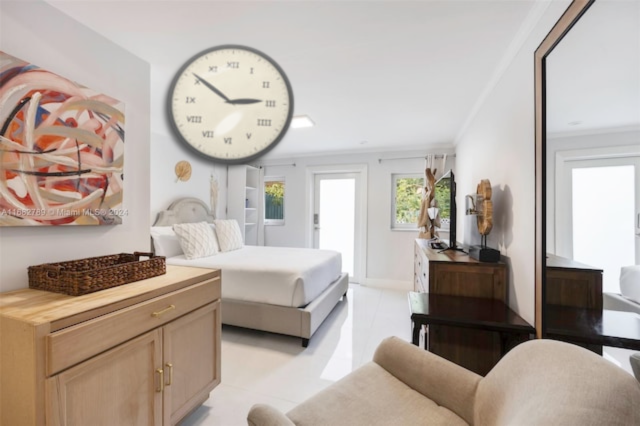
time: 2:51
